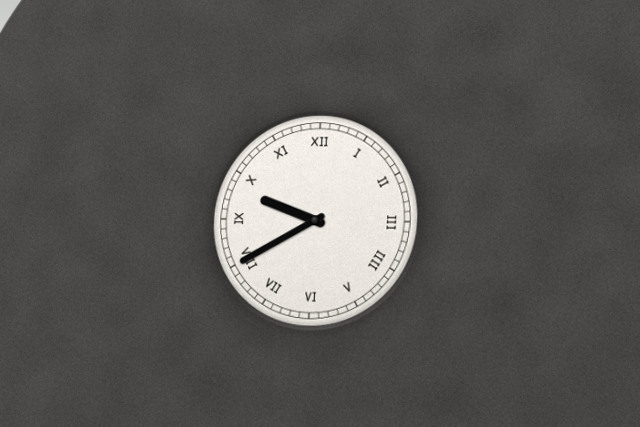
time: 9:40
